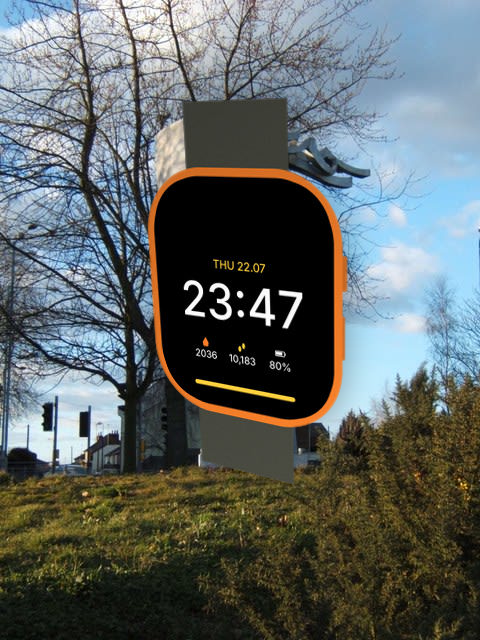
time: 23:47
